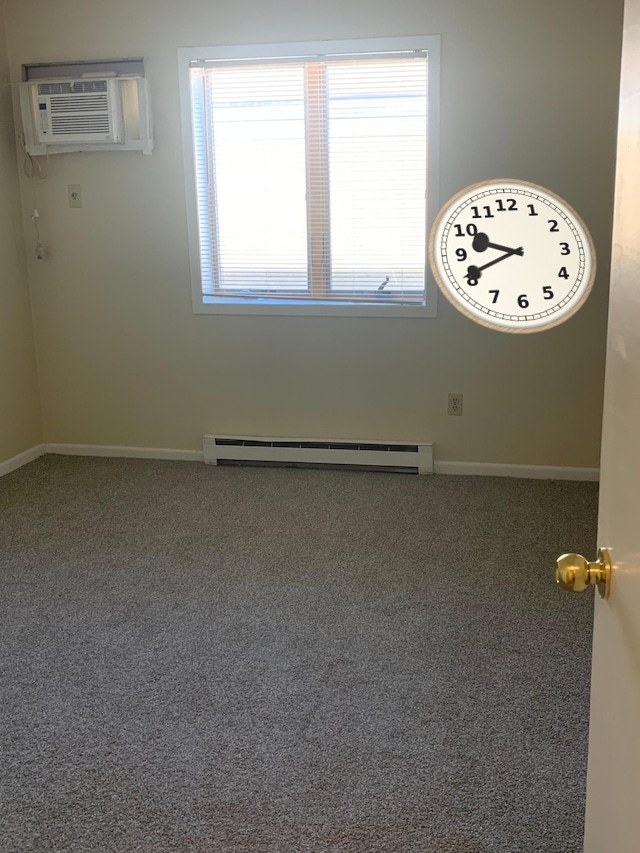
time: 9:41
